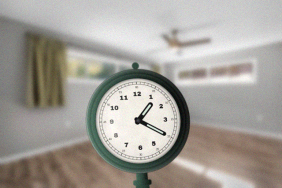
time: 1:20
